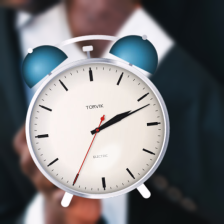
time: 2:11:35
